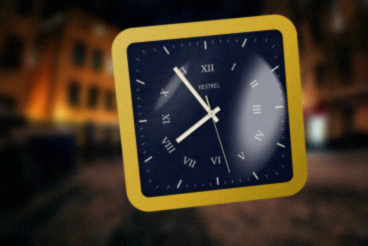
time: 7:54:28
